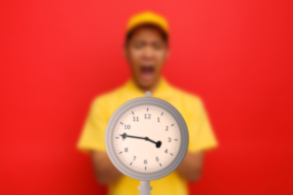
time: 3:46
